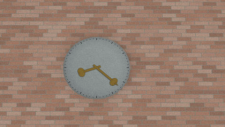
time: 8:22
